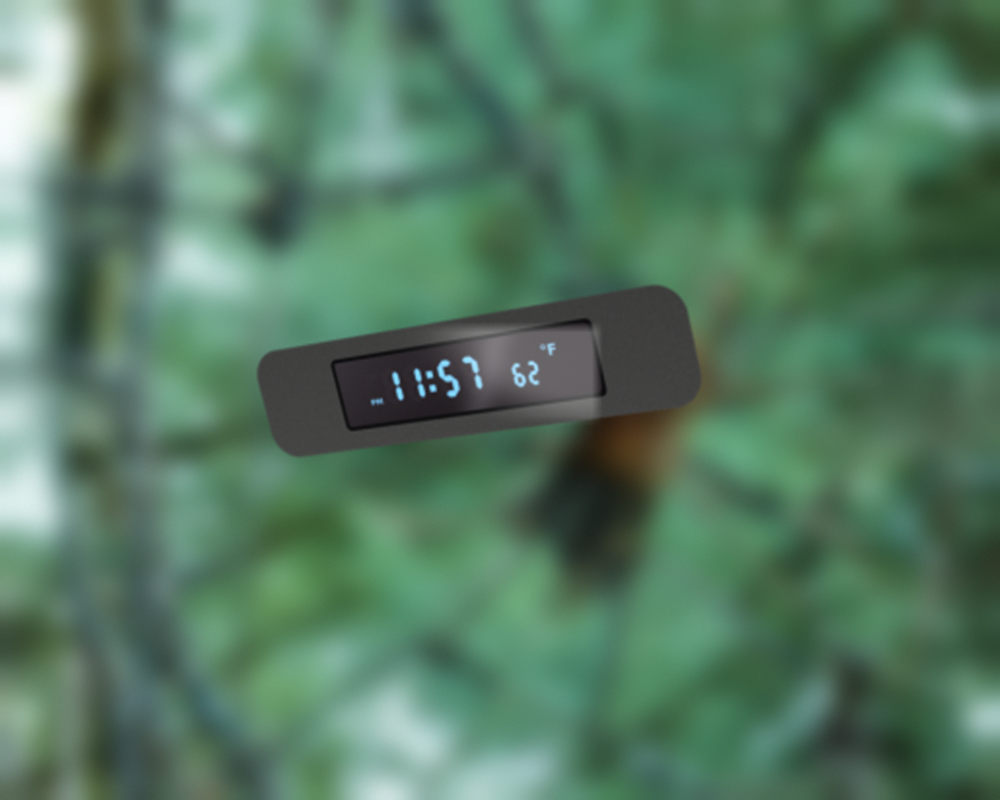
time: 11:57
